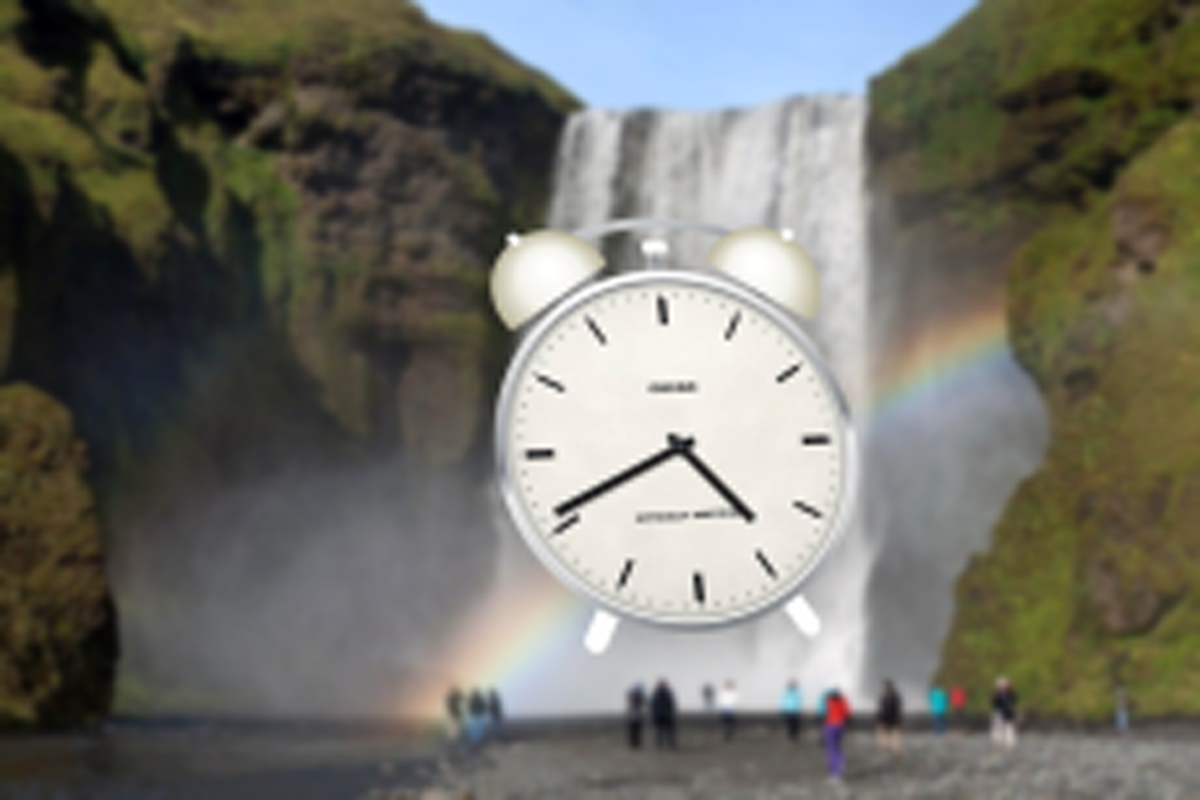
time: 4:41
